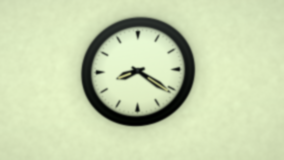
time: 8:21
